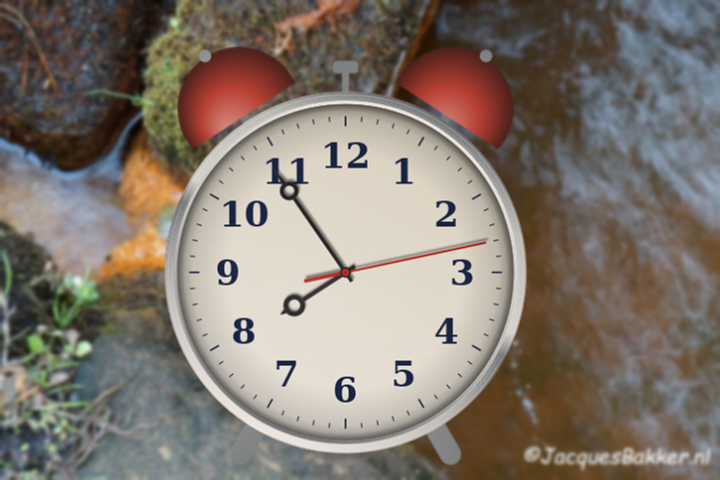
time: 7:54:13
